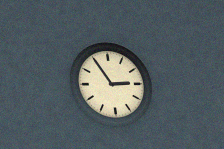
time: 2:55
